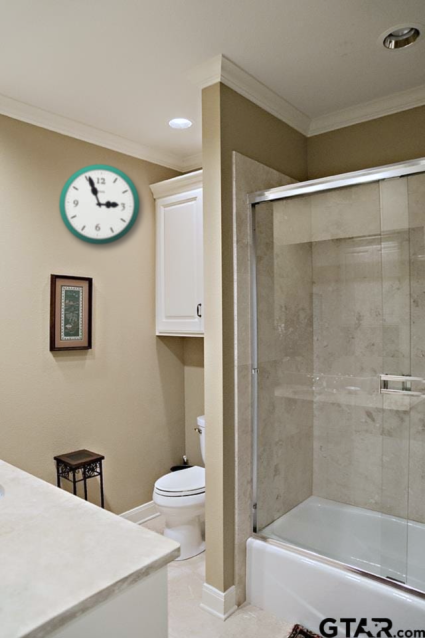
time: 2:56
